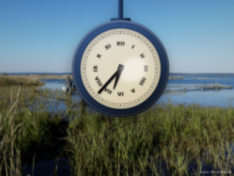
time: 6:37
